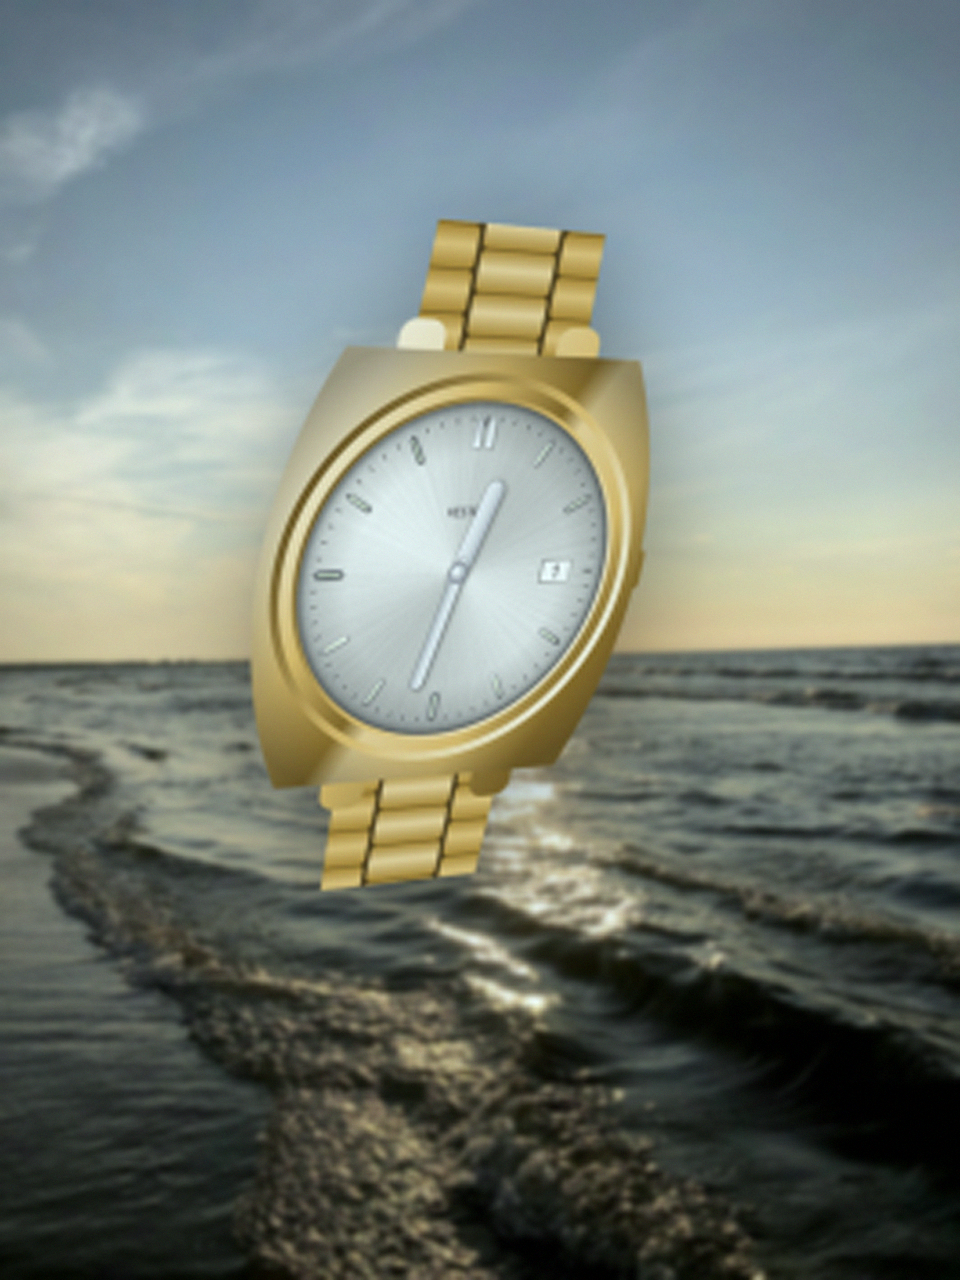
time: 12:32
